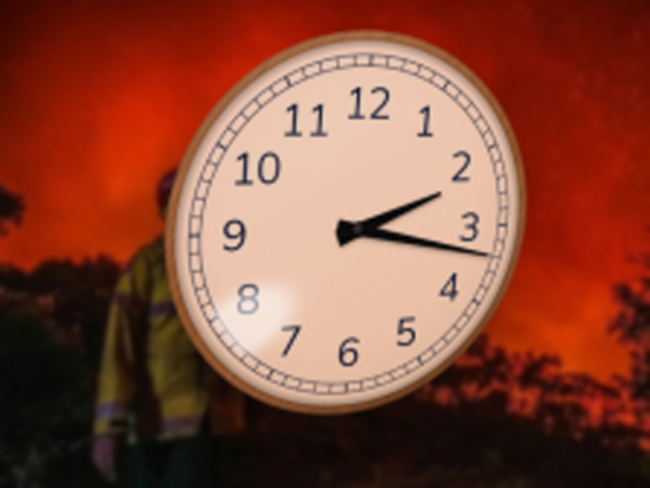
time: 2:17
